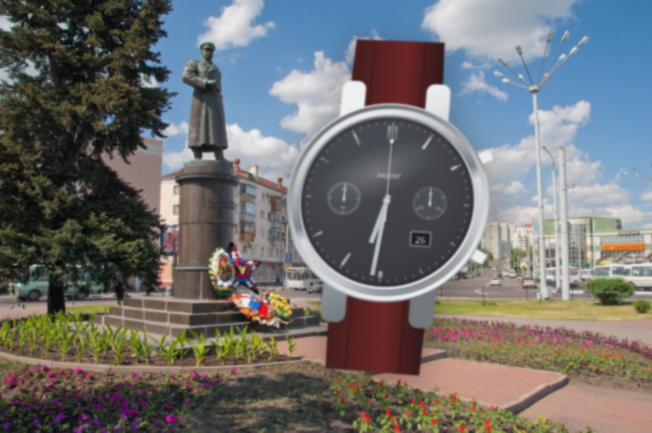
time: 6:31
